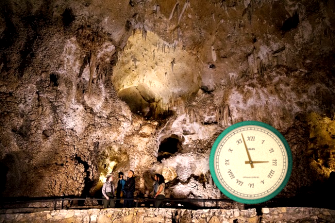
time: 2:57
